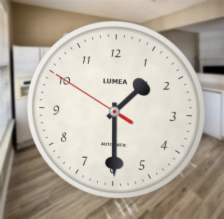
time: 1:29:50
